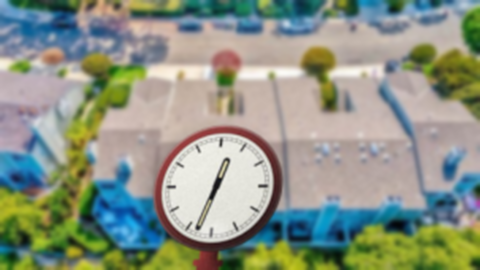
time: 12:33
